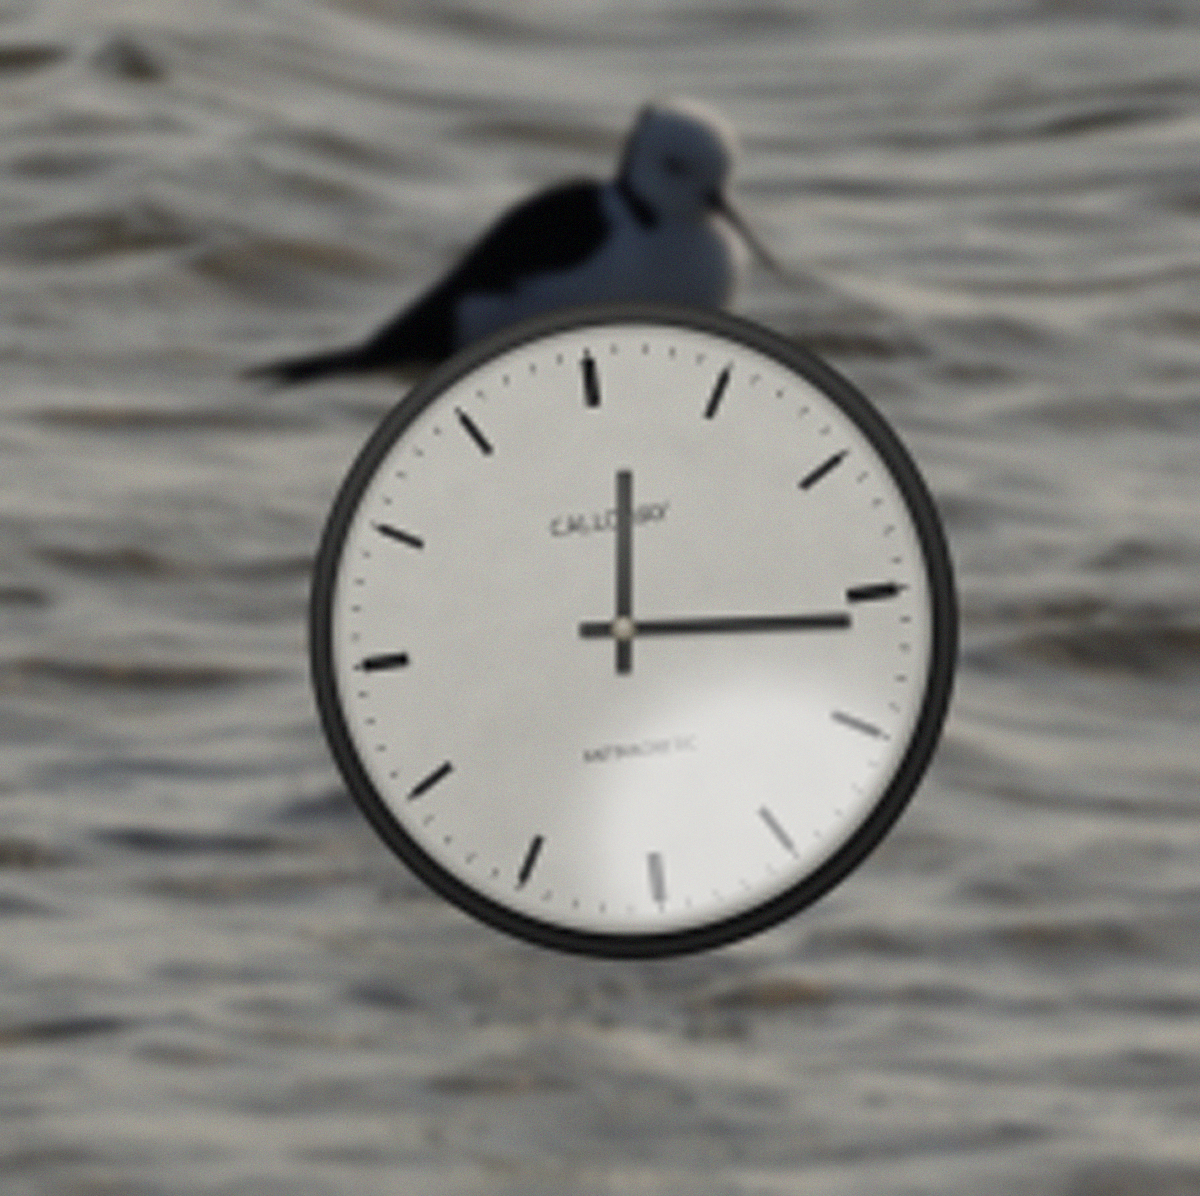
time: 12:16
